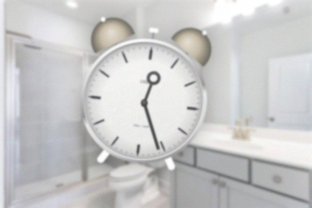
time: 12:26
